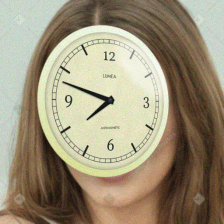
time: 7:48
